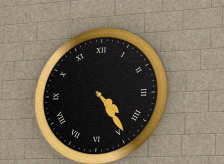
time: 4:24
